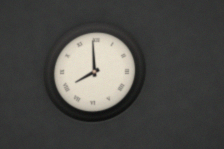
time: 7:59
